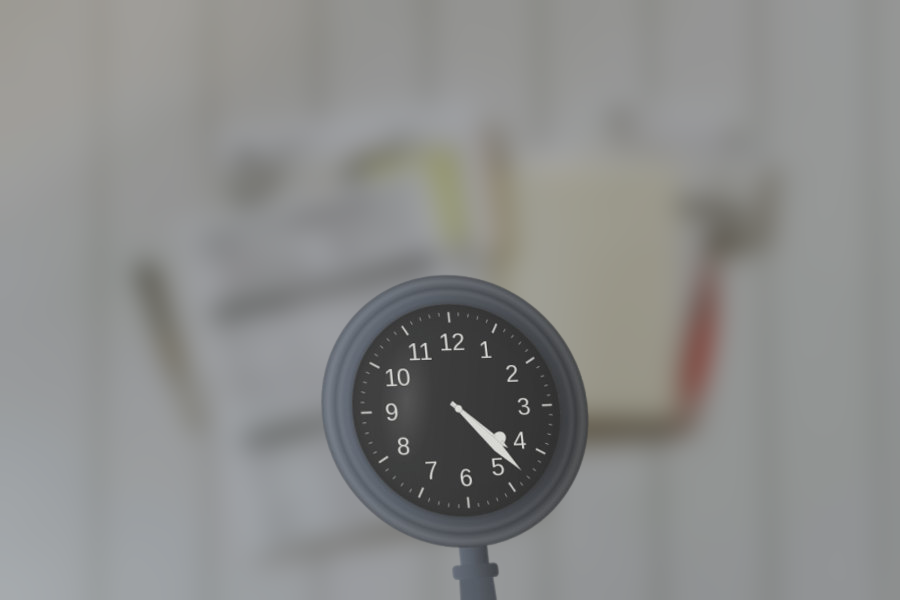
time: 4:23
